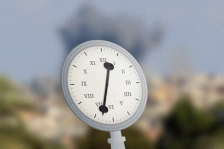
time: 12:33
